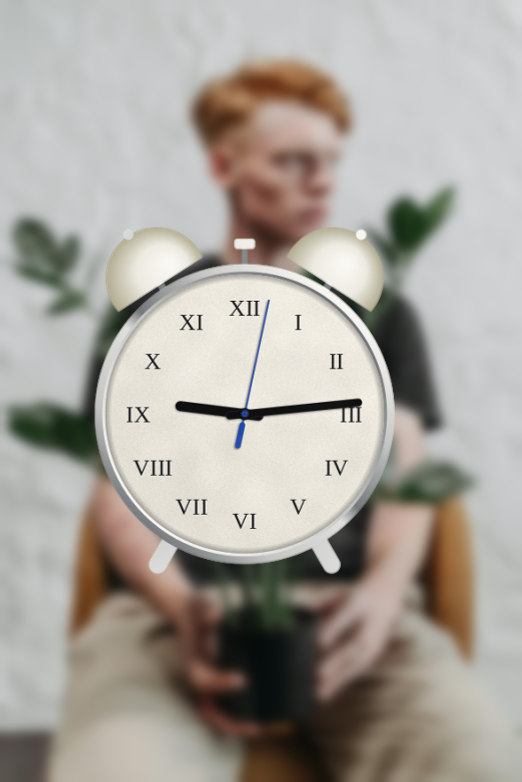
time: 9:14:02
